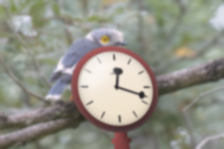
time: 12:18
